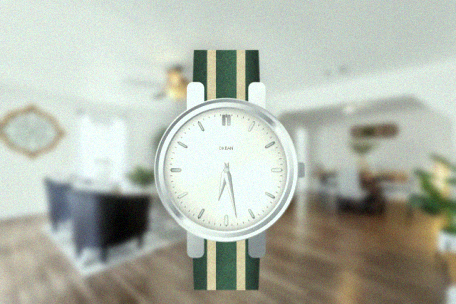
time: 6:28
